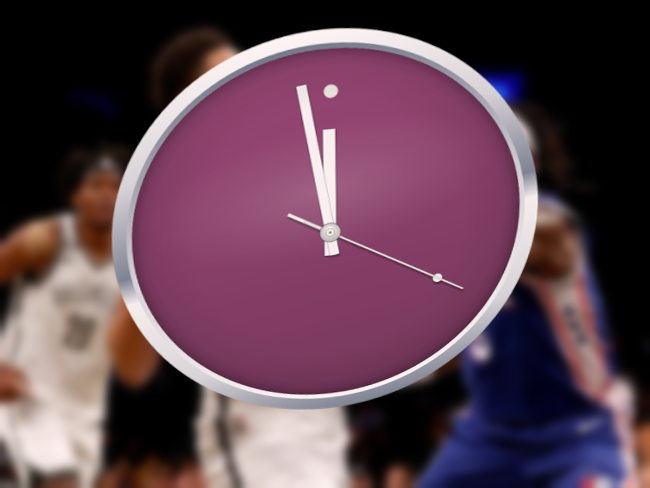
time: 11:58:20
